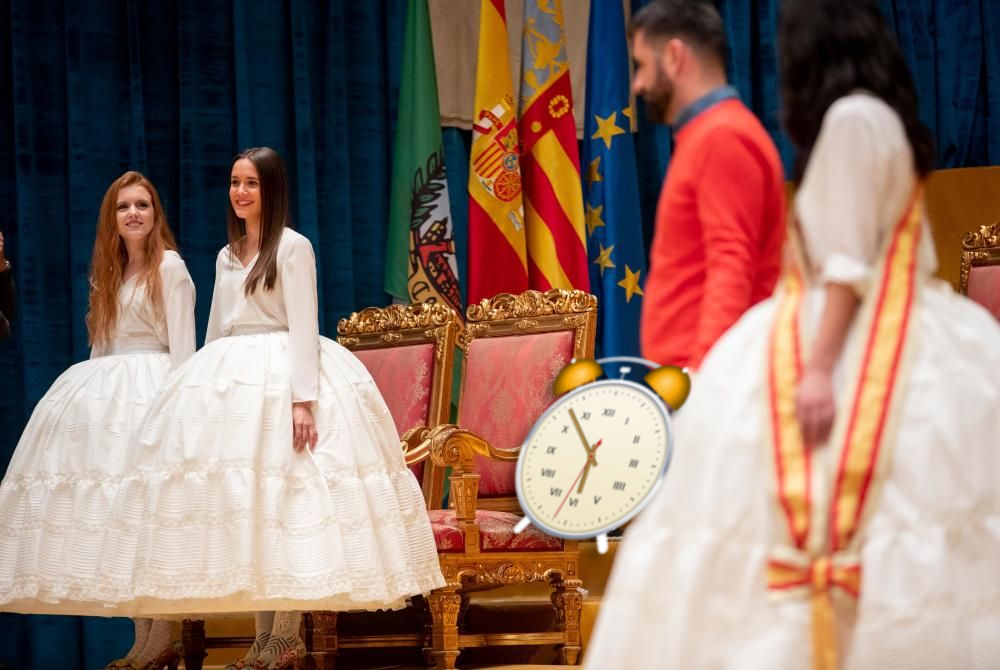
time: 5:52:32
